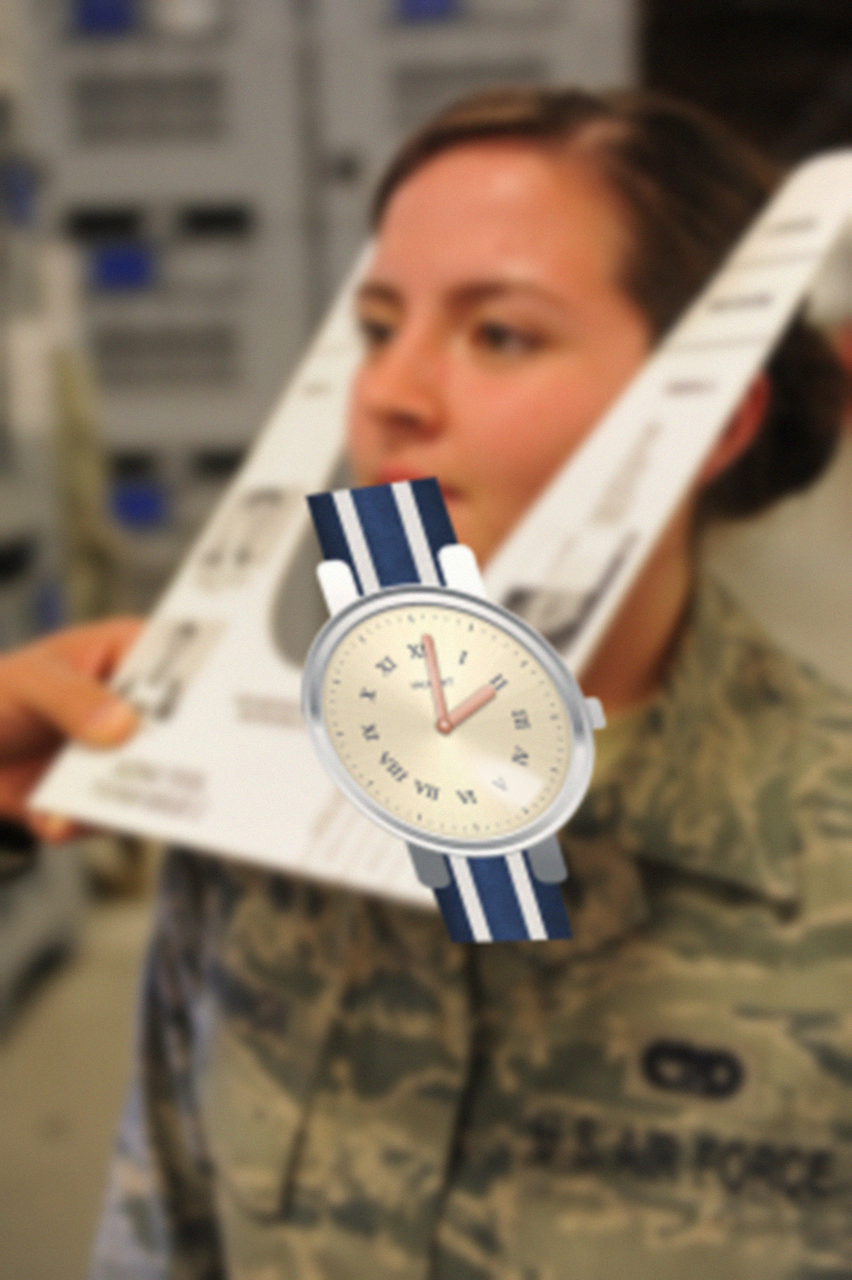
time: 2:01
